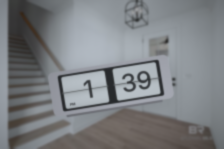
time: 1:39
